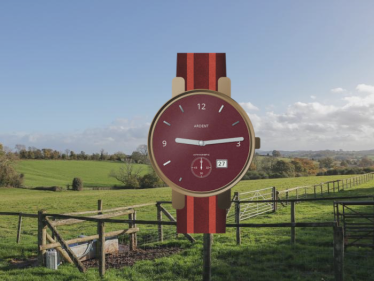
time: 9:14
